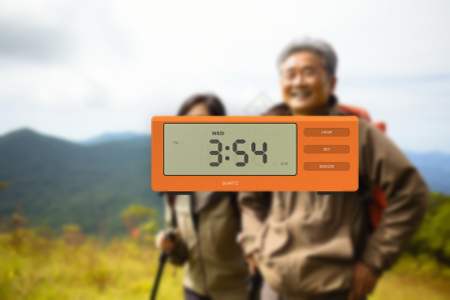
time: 3:54
